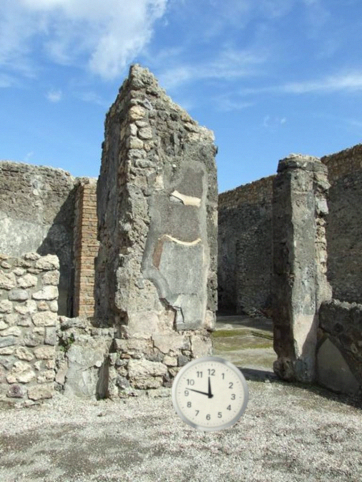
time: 11:47
